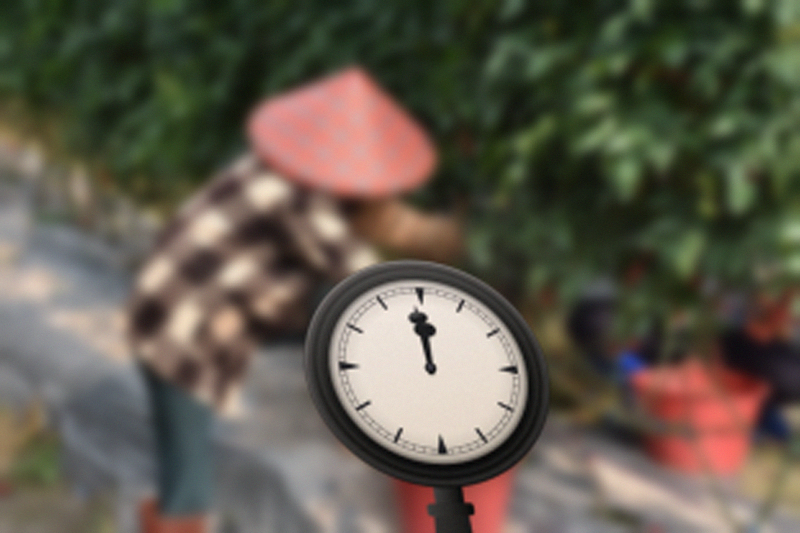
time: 11:59
